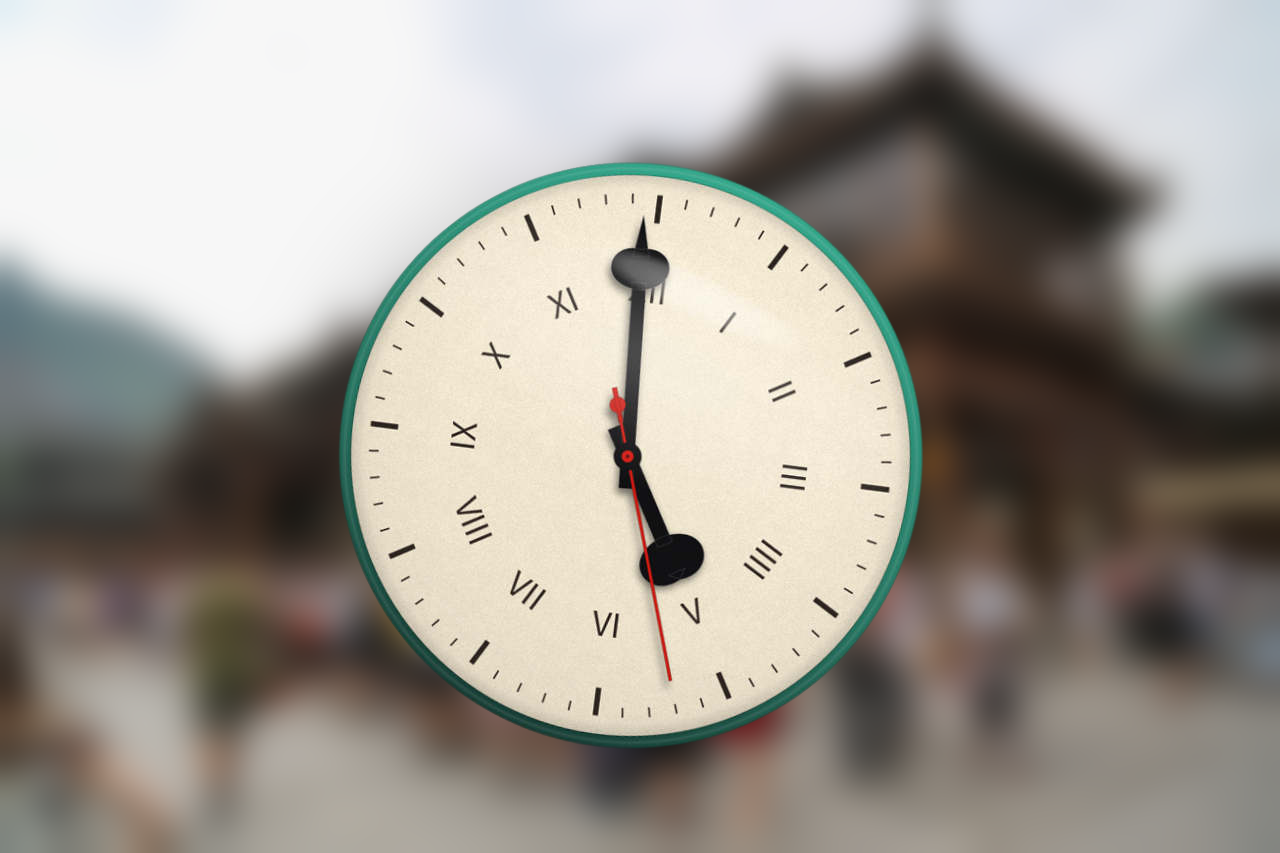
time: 4:59:27
